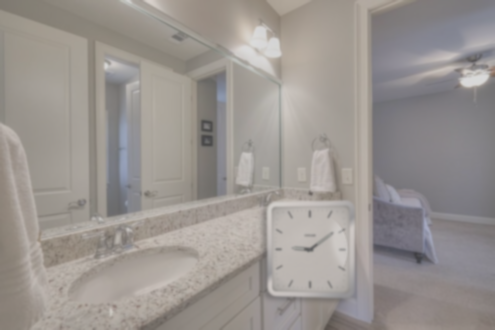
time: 9:09
